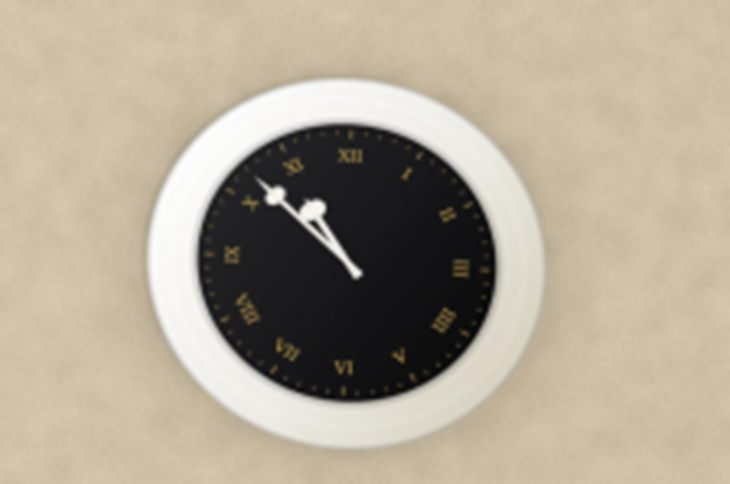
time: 10:52
